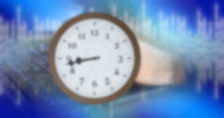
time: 8:43
